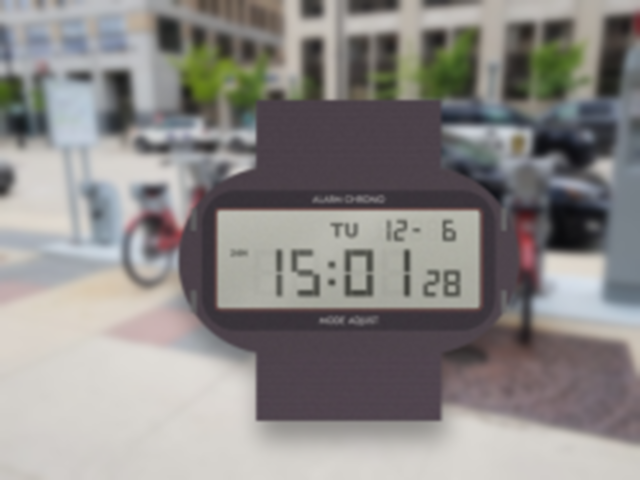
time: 15:01:28
